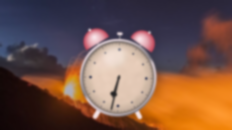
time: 6:32
